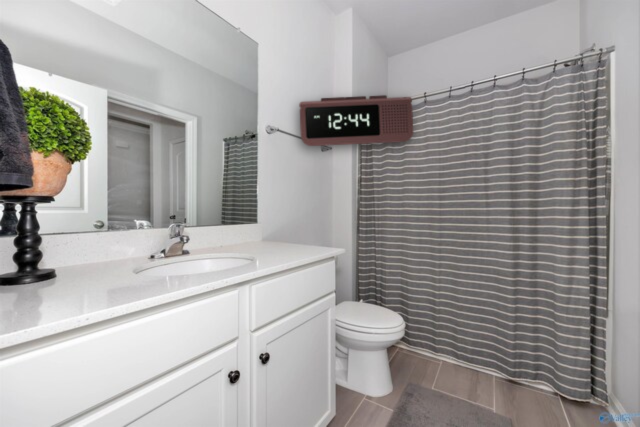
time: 12:44
